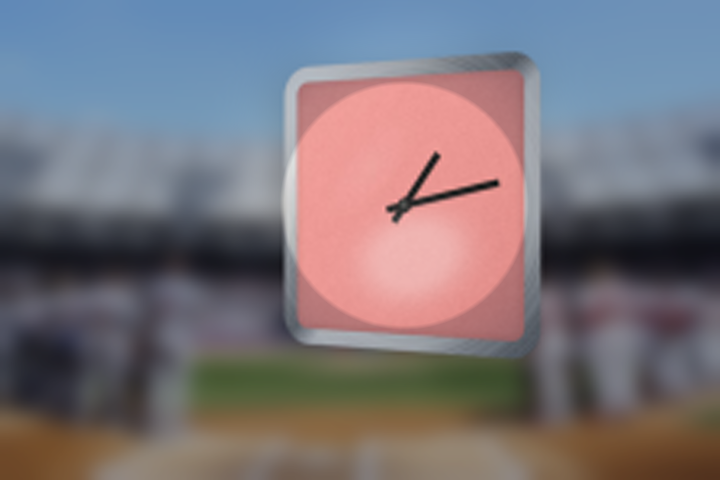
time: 1:13
